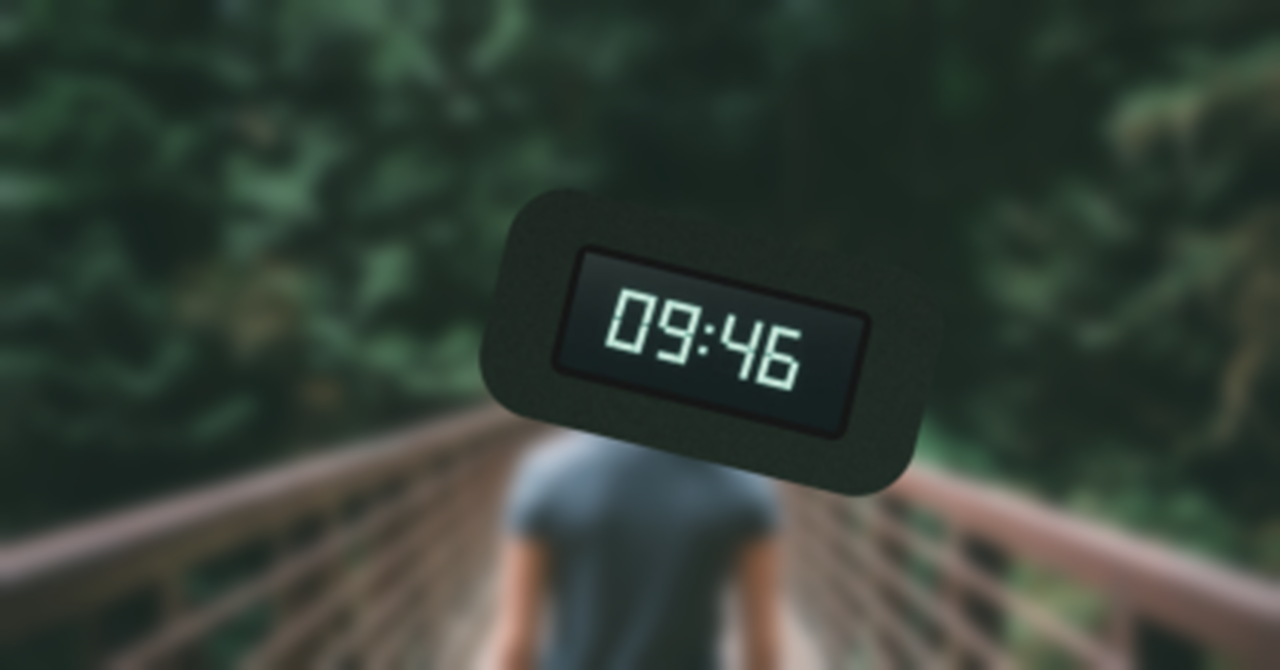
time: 9:46
